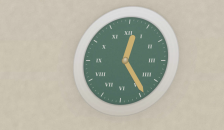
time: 12:24
